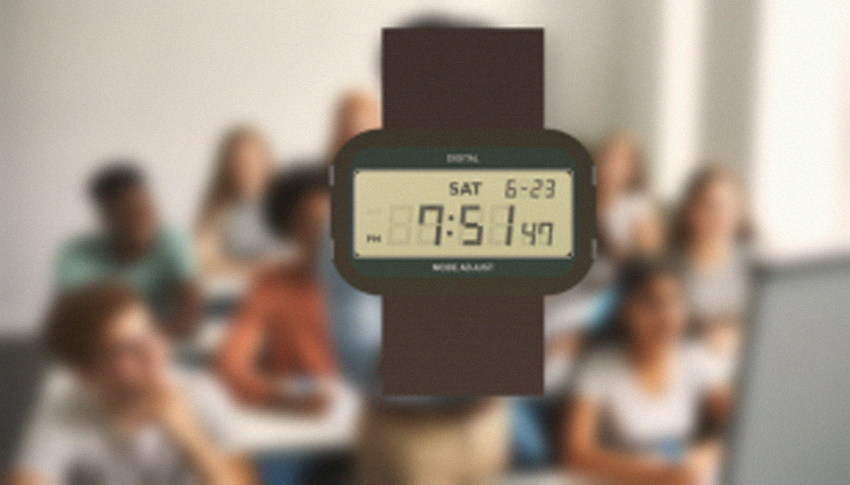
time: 7:51:47
